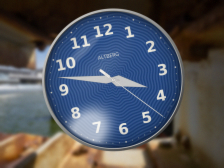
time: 3:47:23
